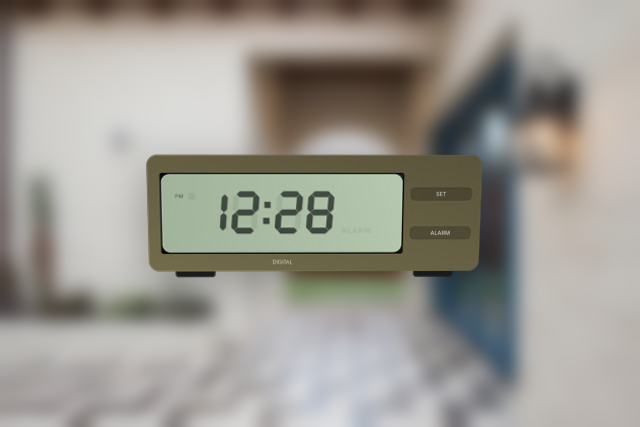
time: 12:28
